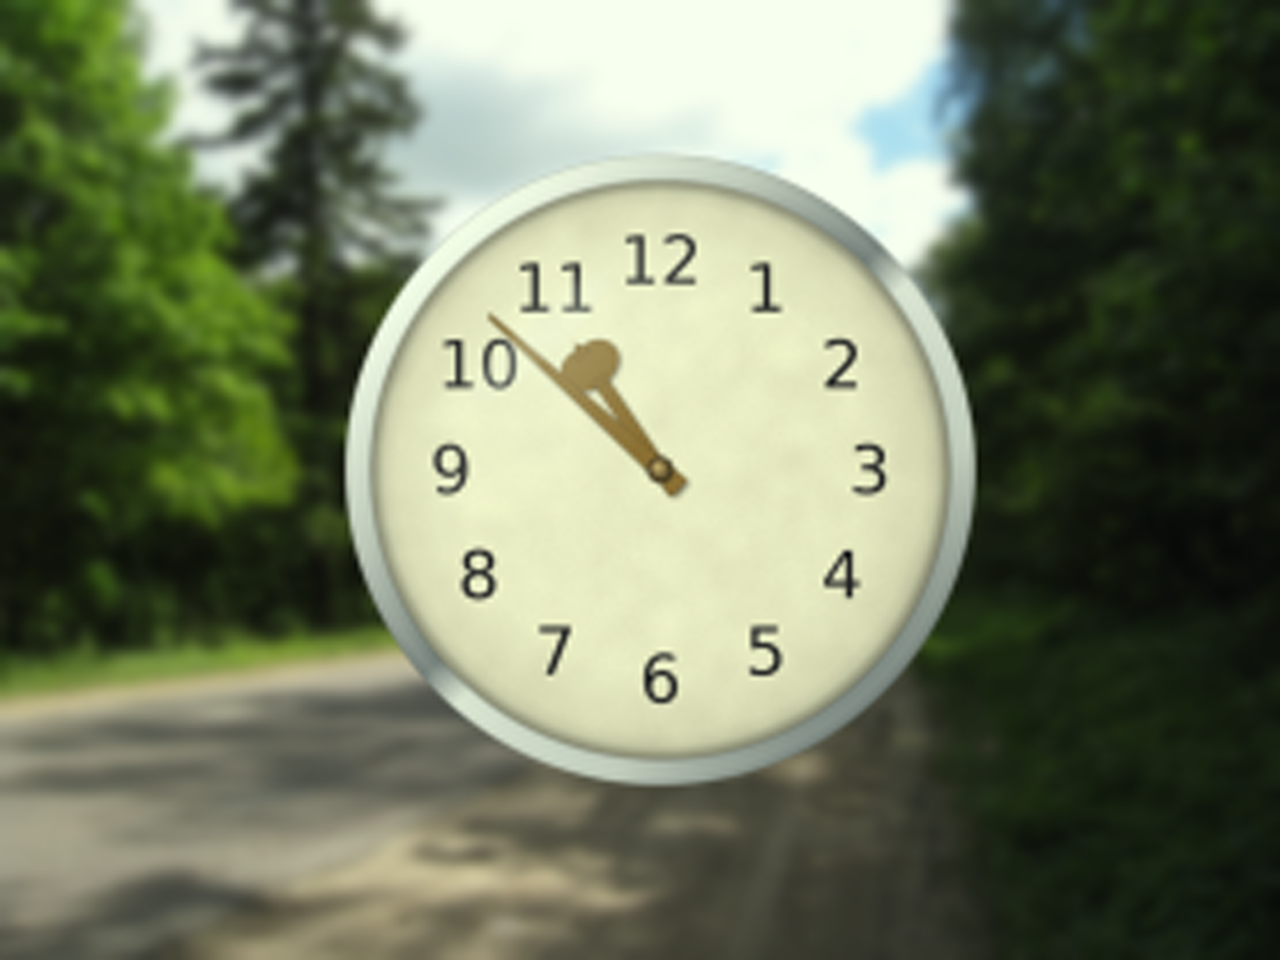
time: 10:52
